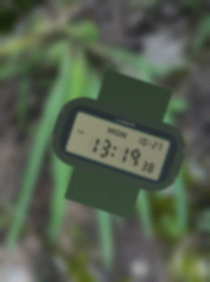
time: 13:19
